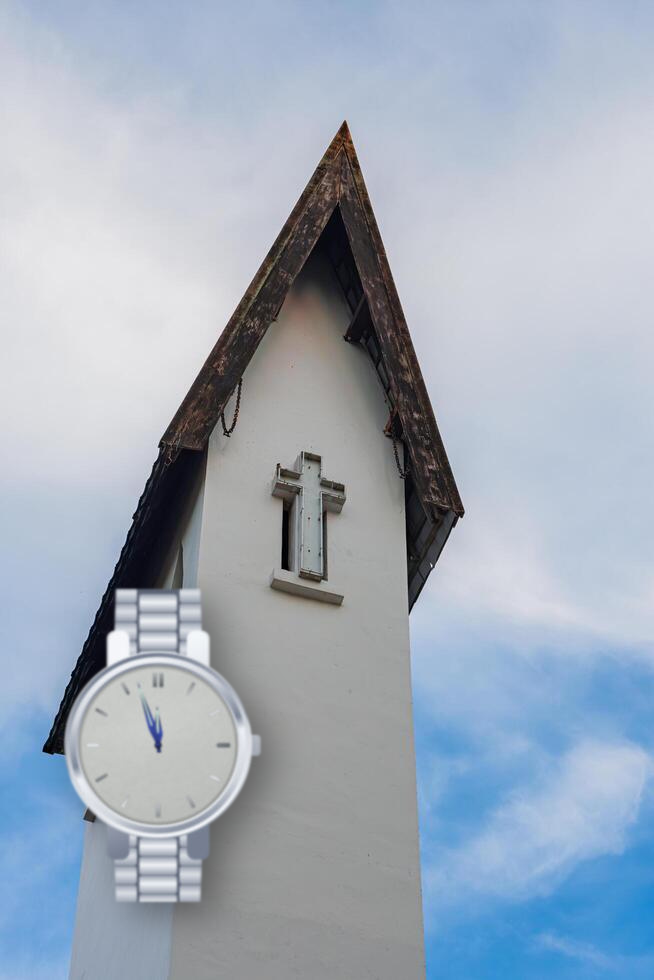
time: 11:57
